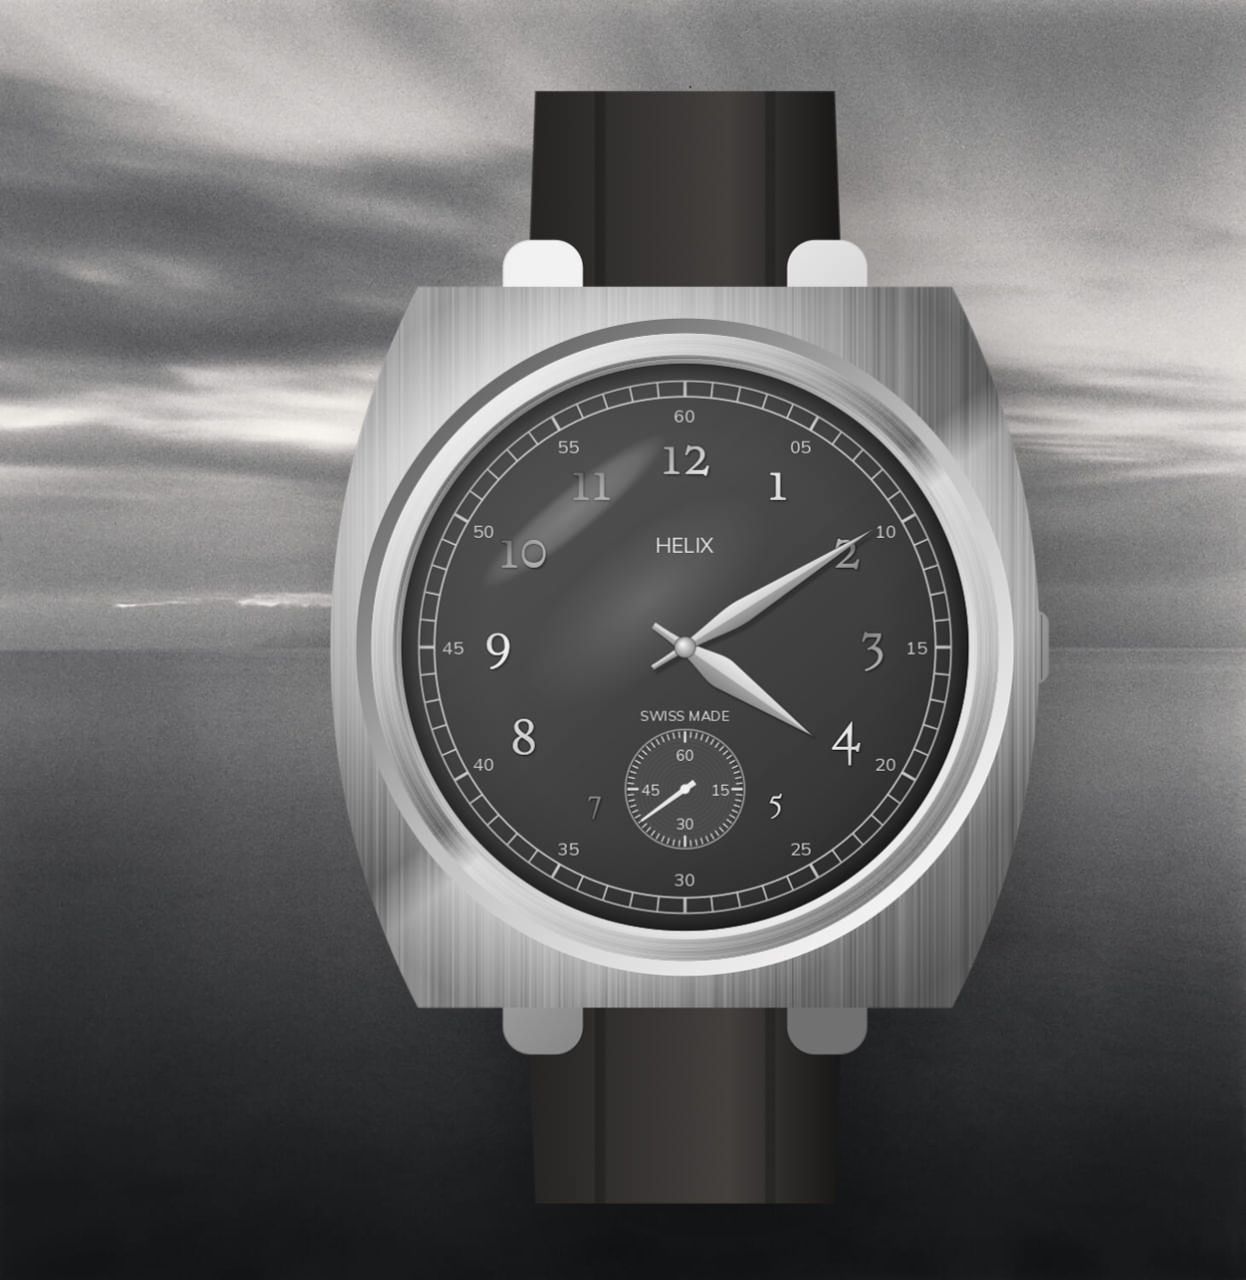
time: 4:09:39
